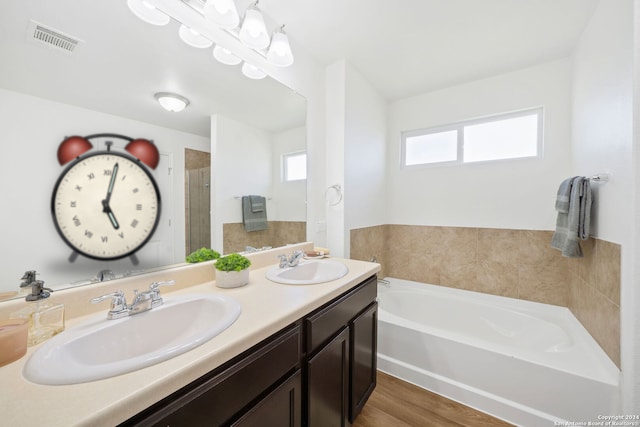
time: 5:02
